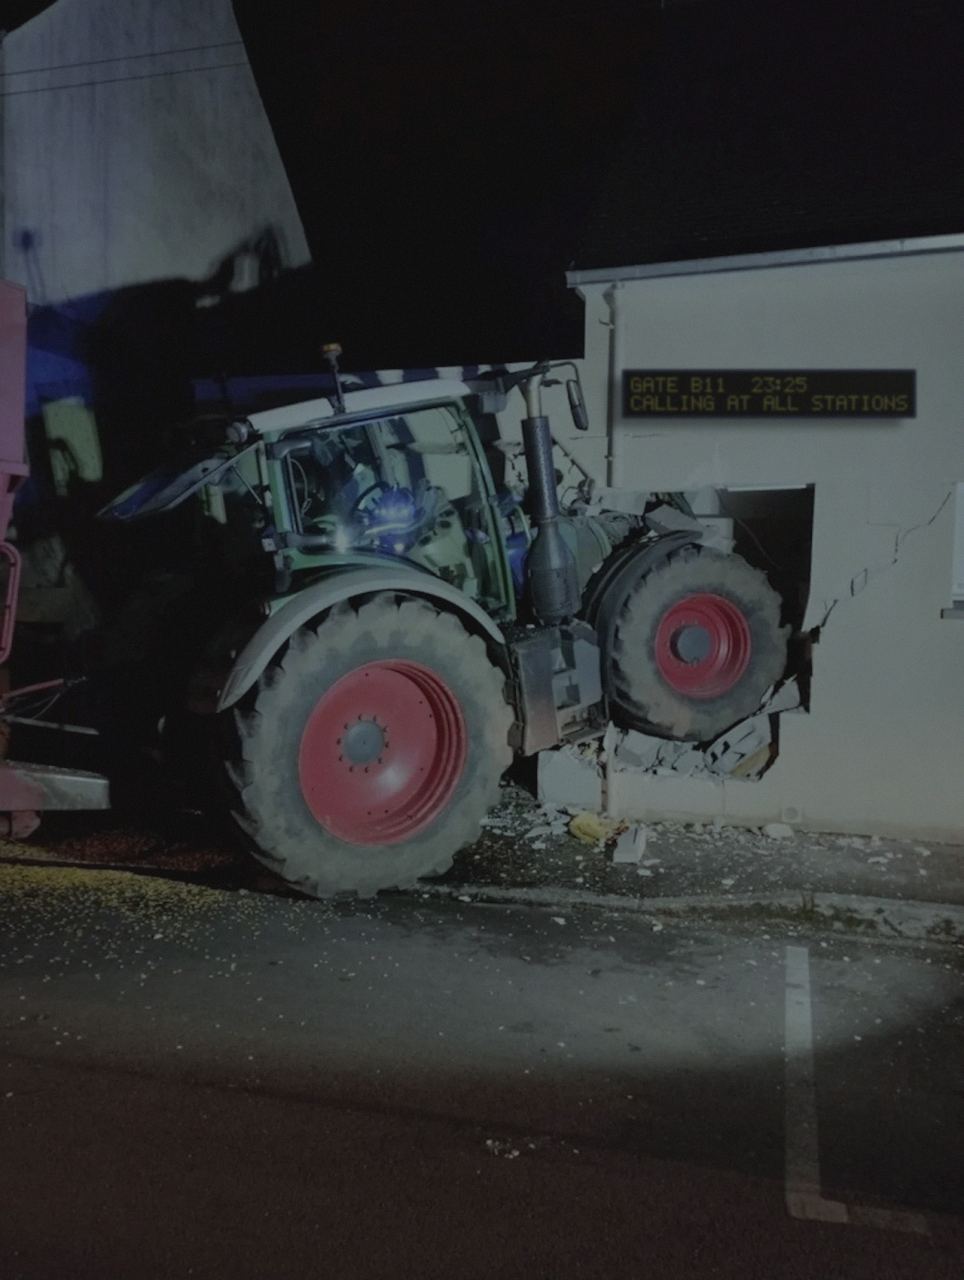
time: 23:25
